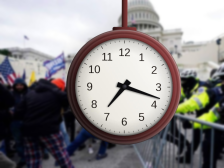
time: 7:18
